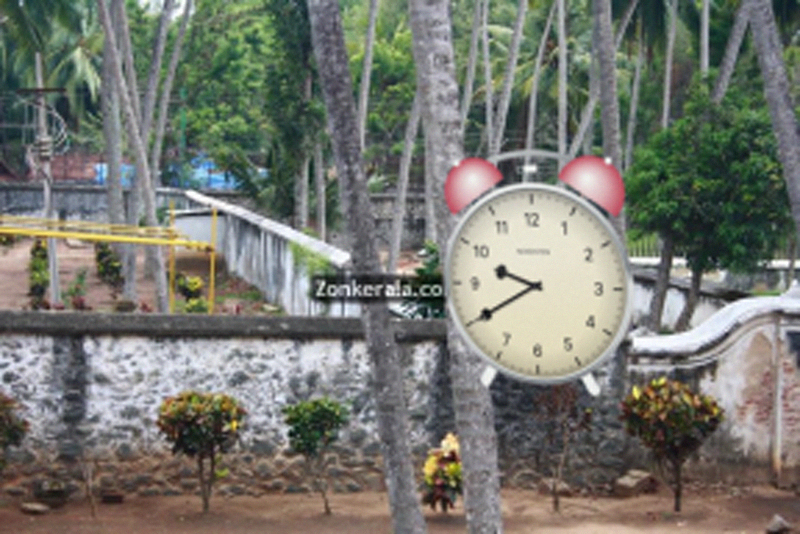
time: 9:40
